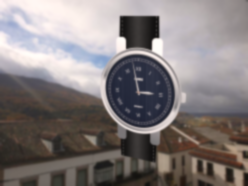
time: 2:58
